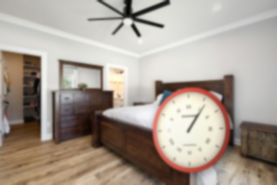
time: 1:06
